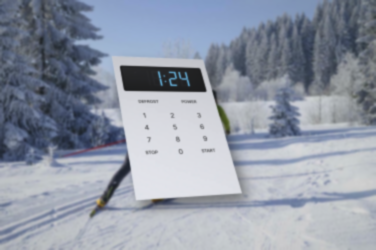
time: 1:24
